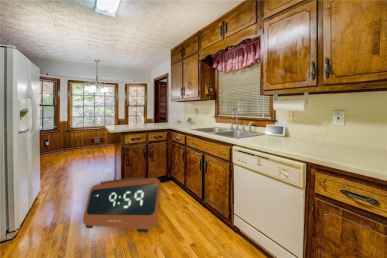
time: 9:59
